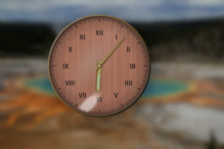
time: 6:07
